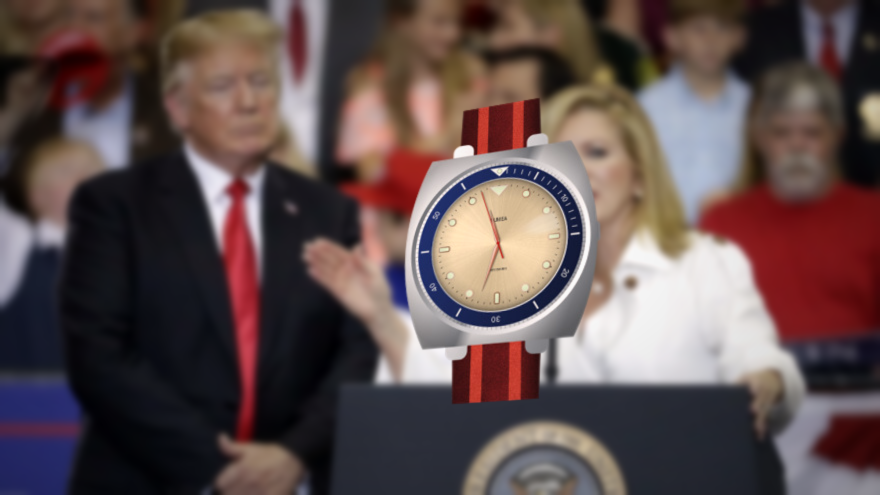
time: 11:32:57
